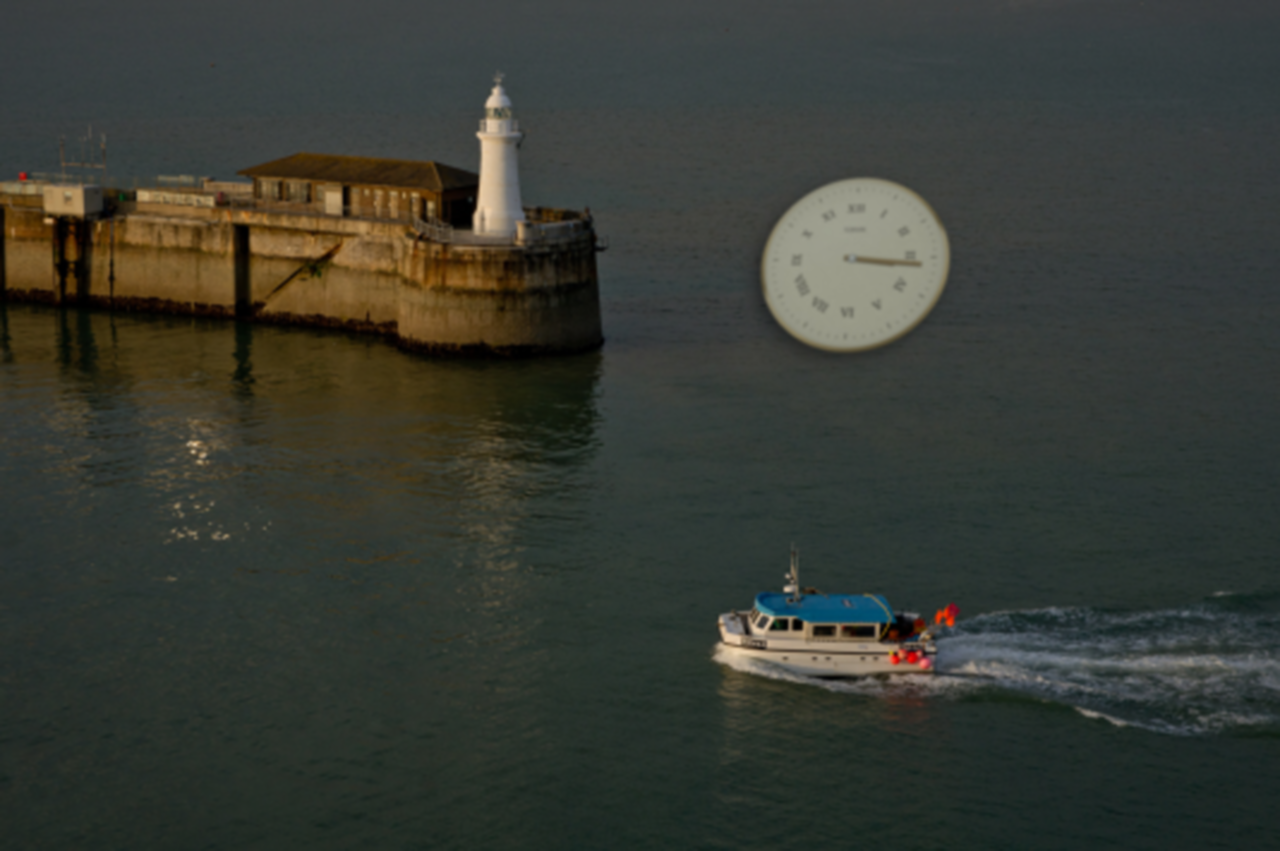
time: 3:16
